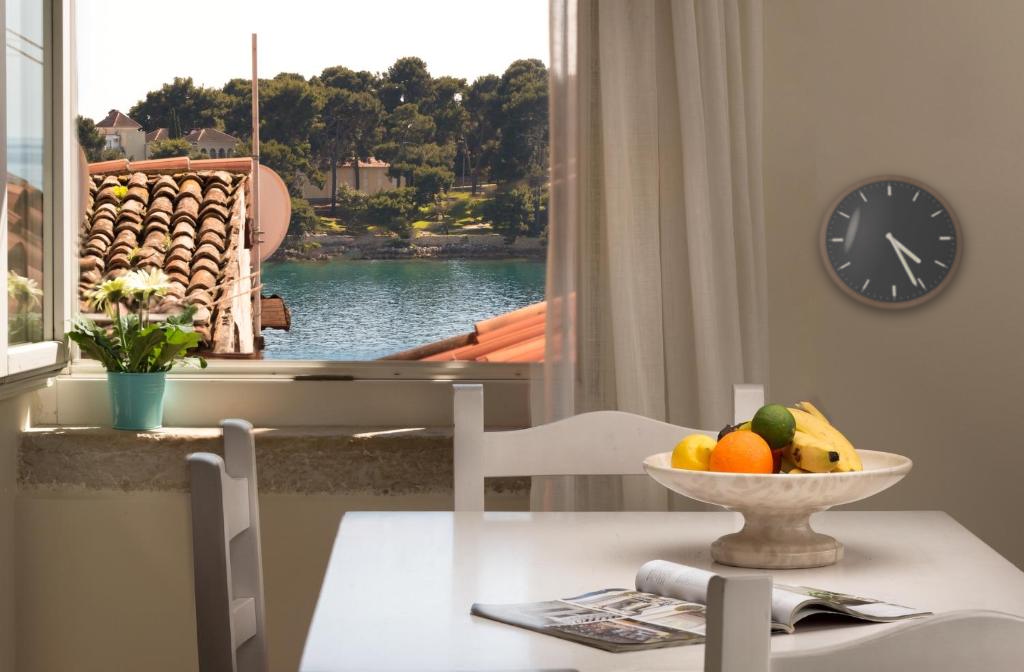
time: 4:26
